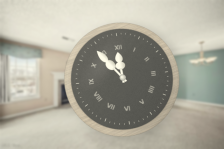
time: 11:54
